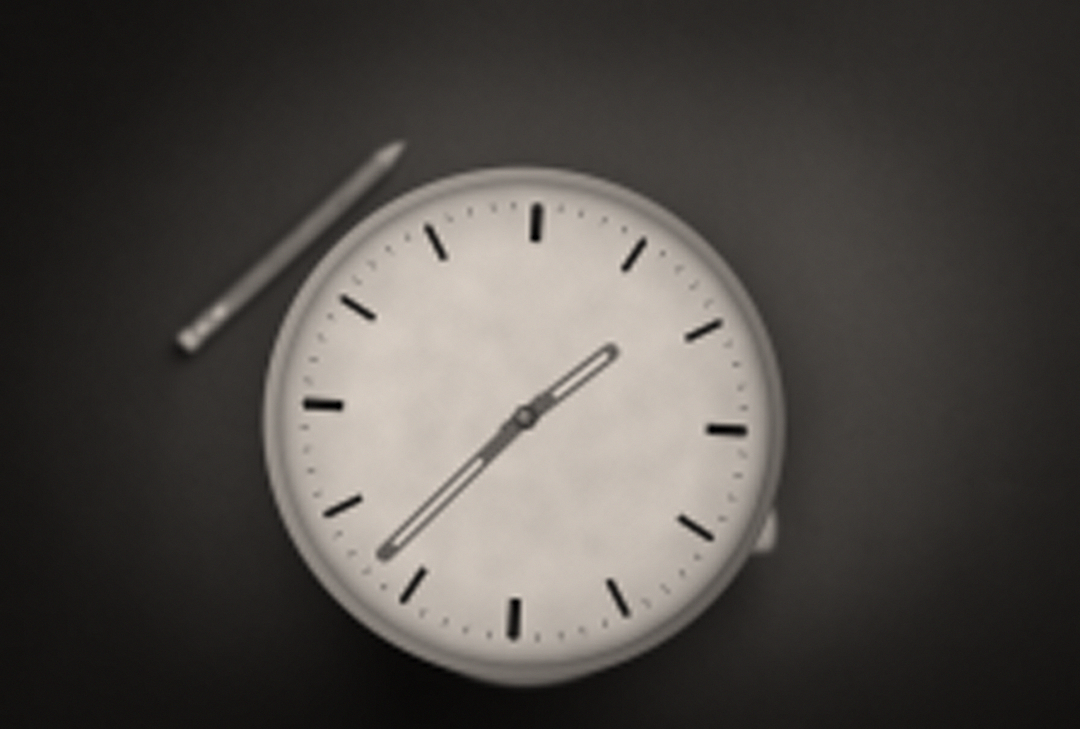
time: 1:37
